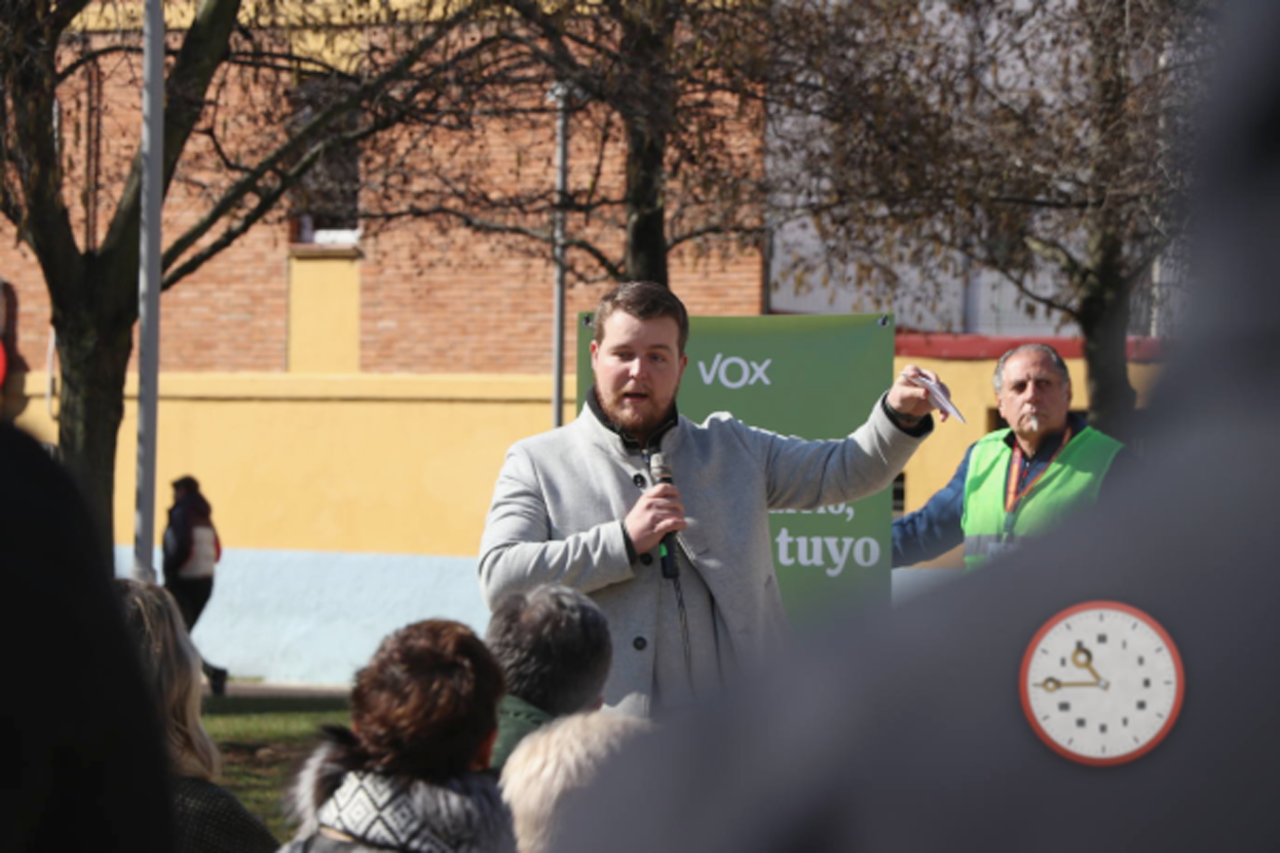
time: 10:45
